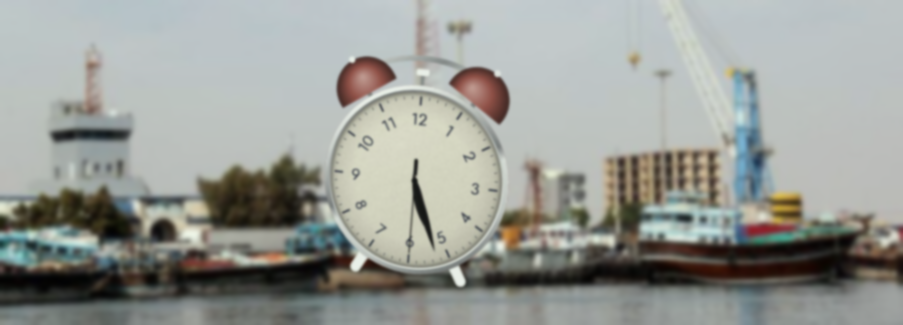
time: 5:26:30
